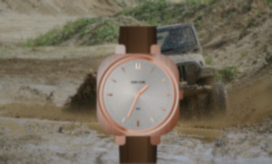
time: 1:34
